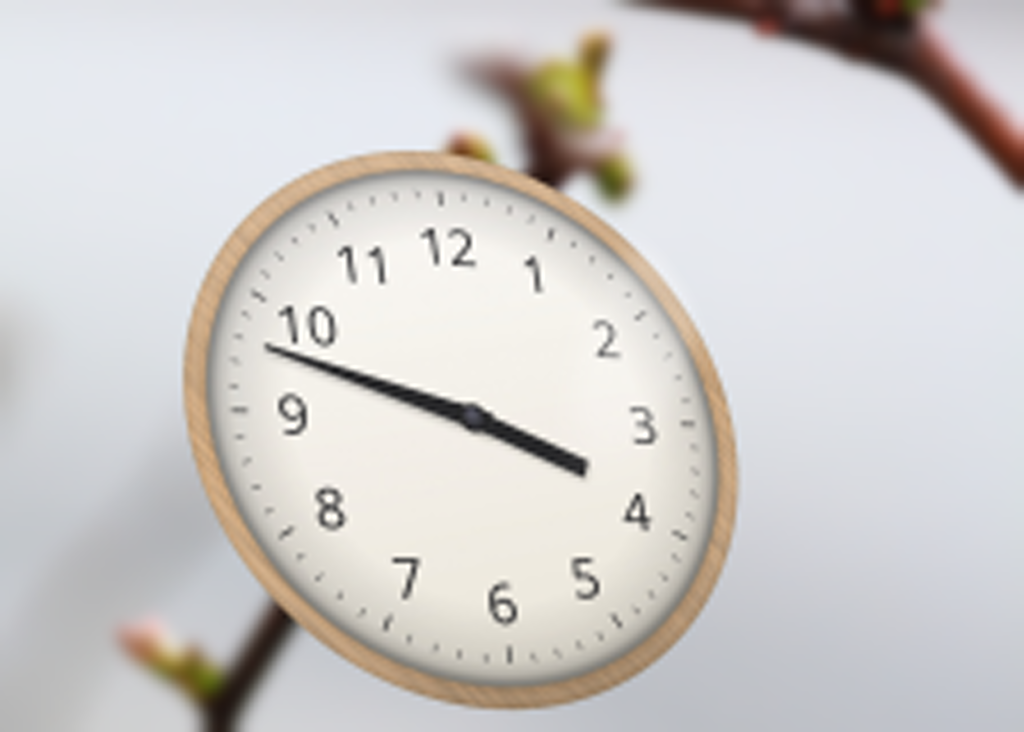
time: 3:48
